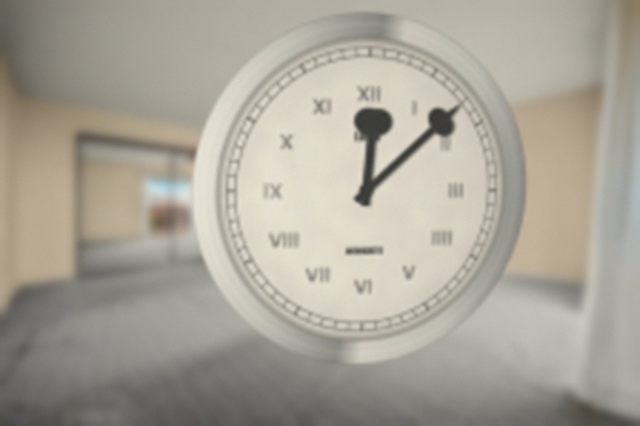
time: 12:08
